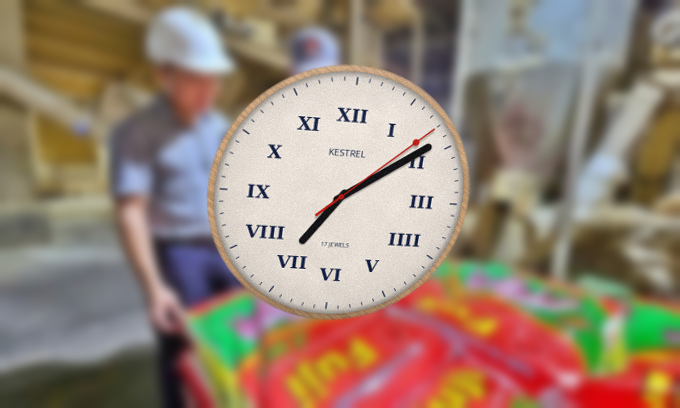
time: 7:09:08
